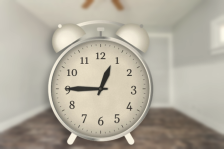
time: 12:45
